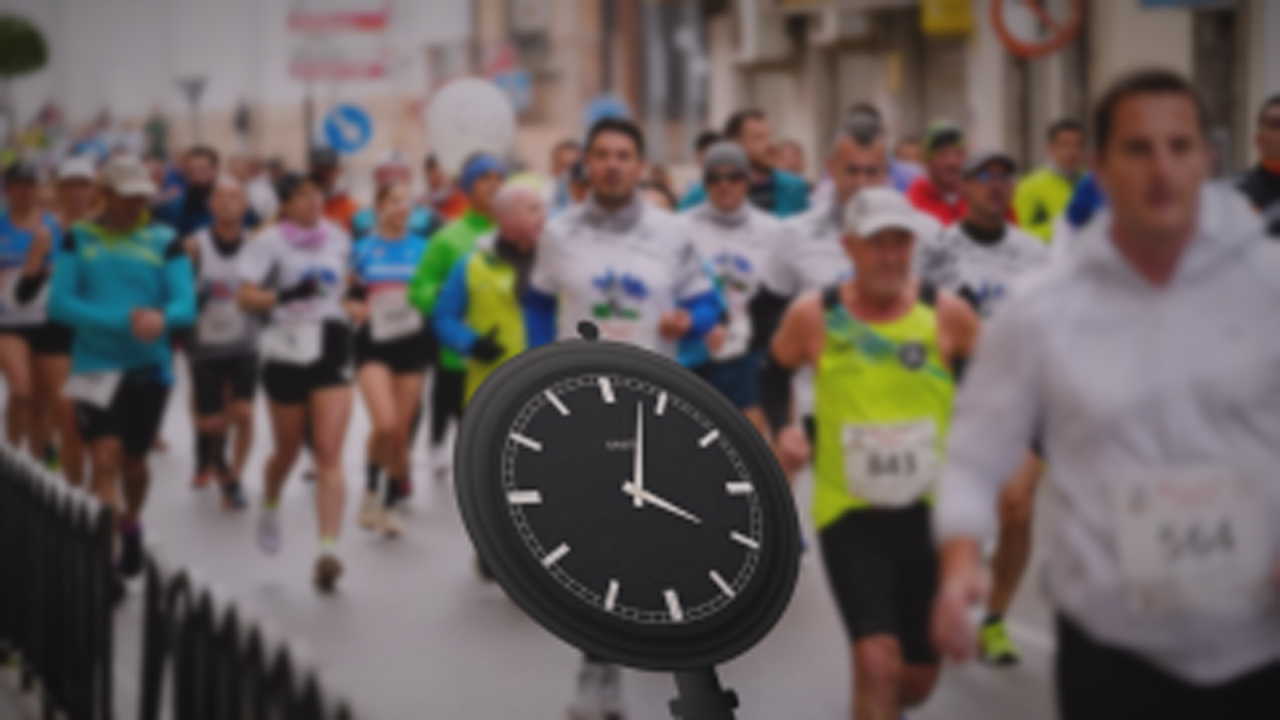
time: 4:03
